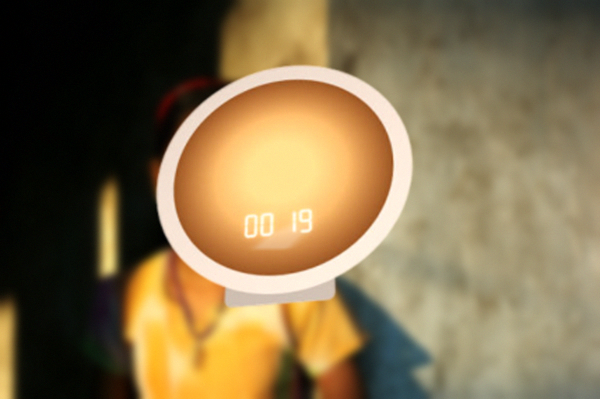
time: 0:19
